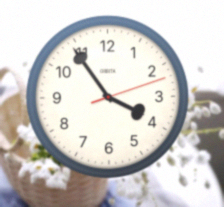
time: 3:54:12
